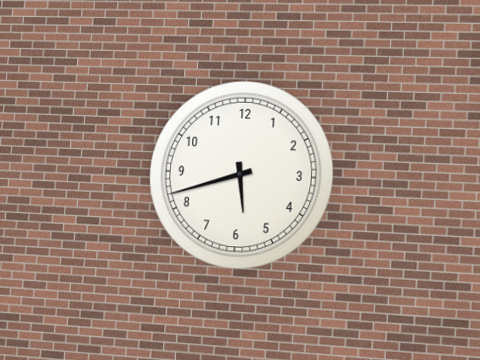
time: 5:42
